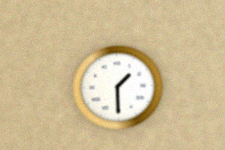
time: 1:30
